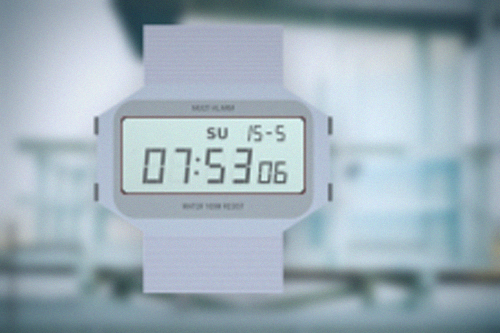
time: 7:53:06
